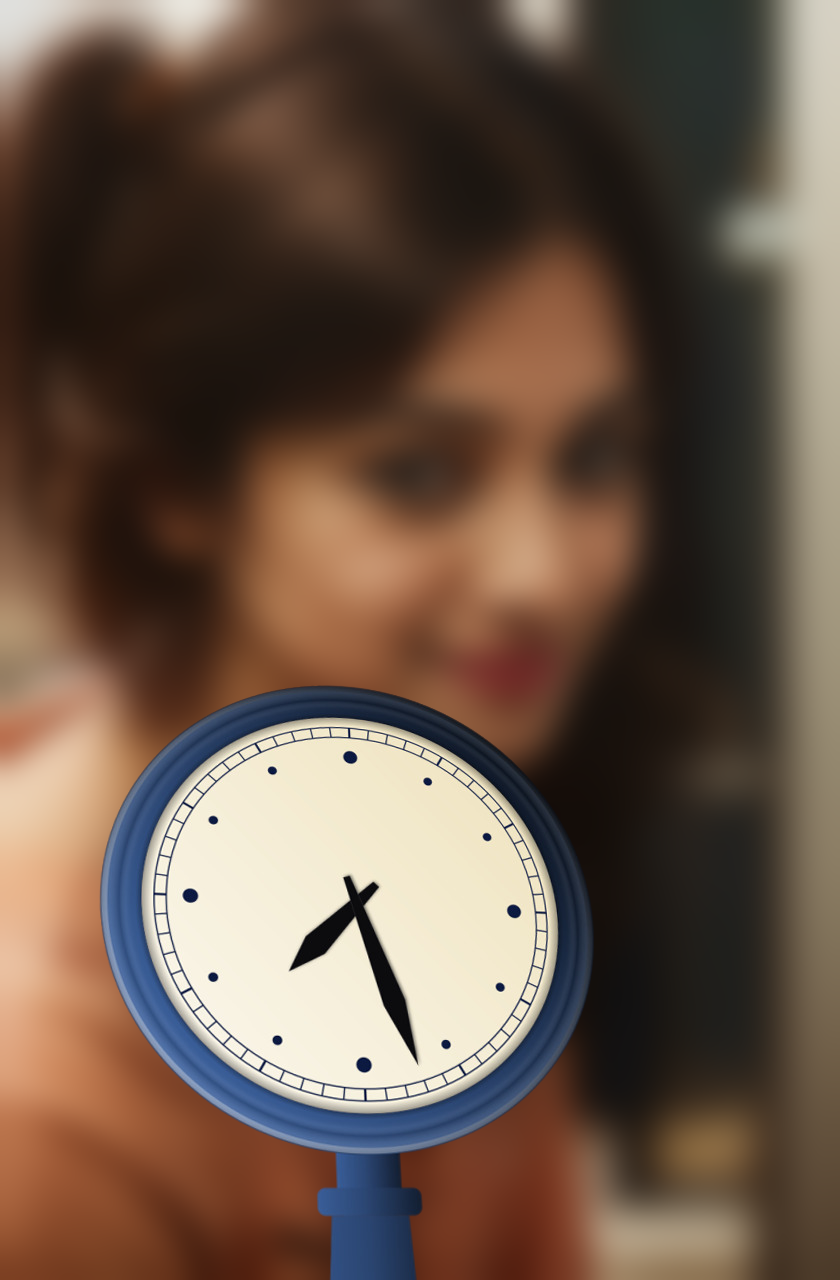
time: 7:27
